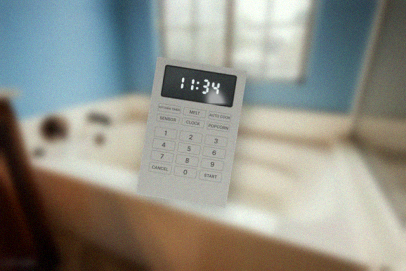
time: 11:34
